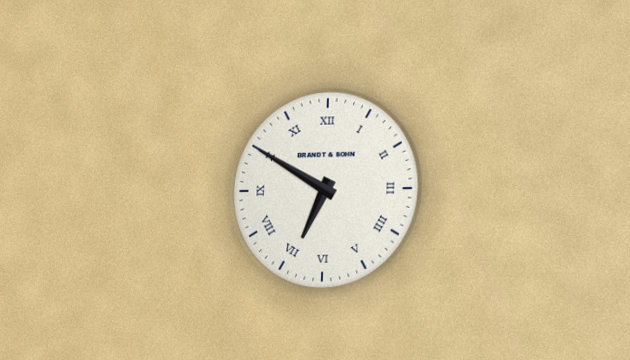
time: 6:50
